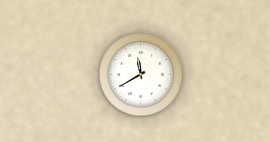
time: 11:40
